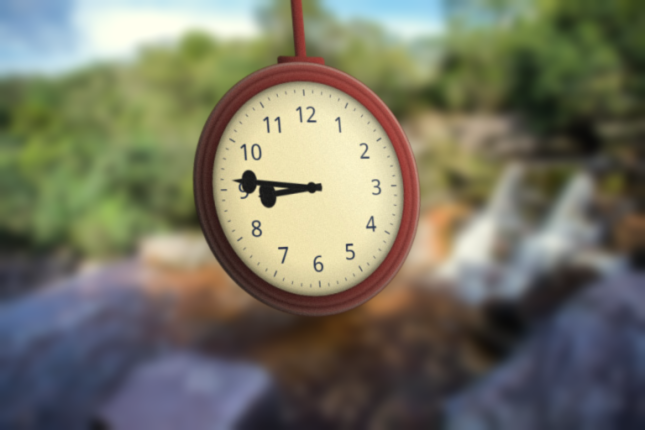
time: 8:46
